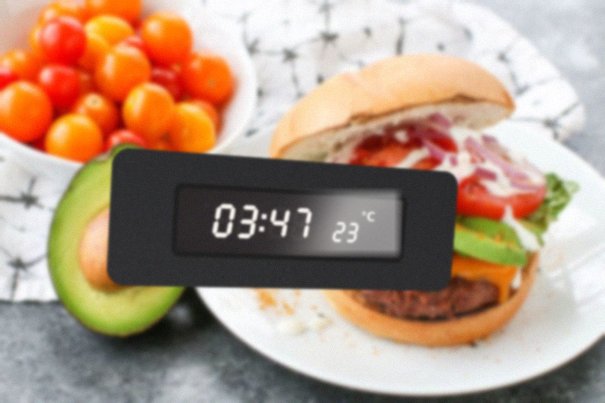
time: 3:47
